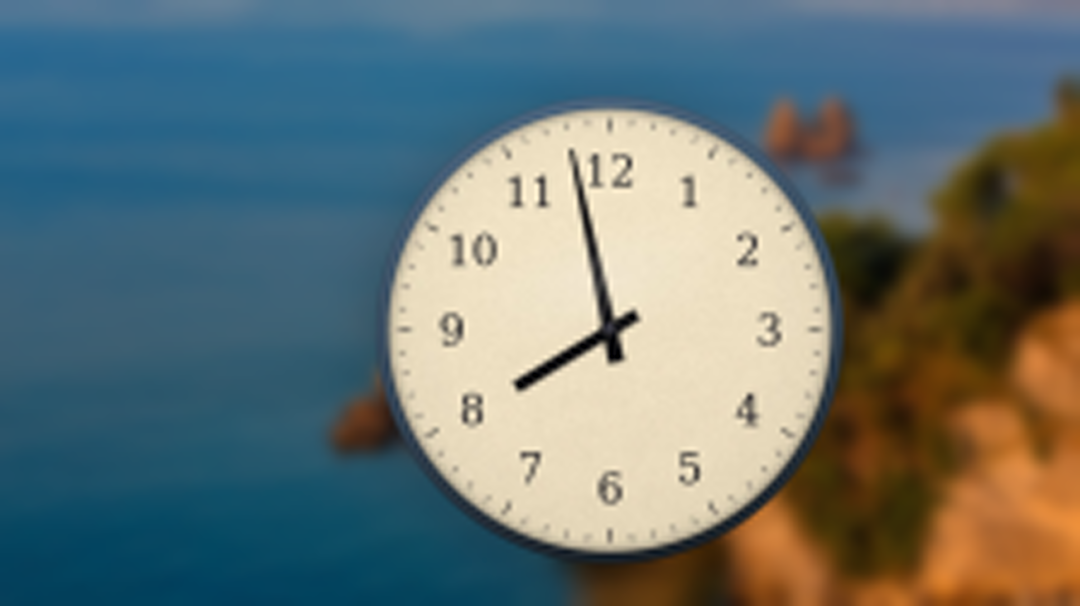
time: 7:58
